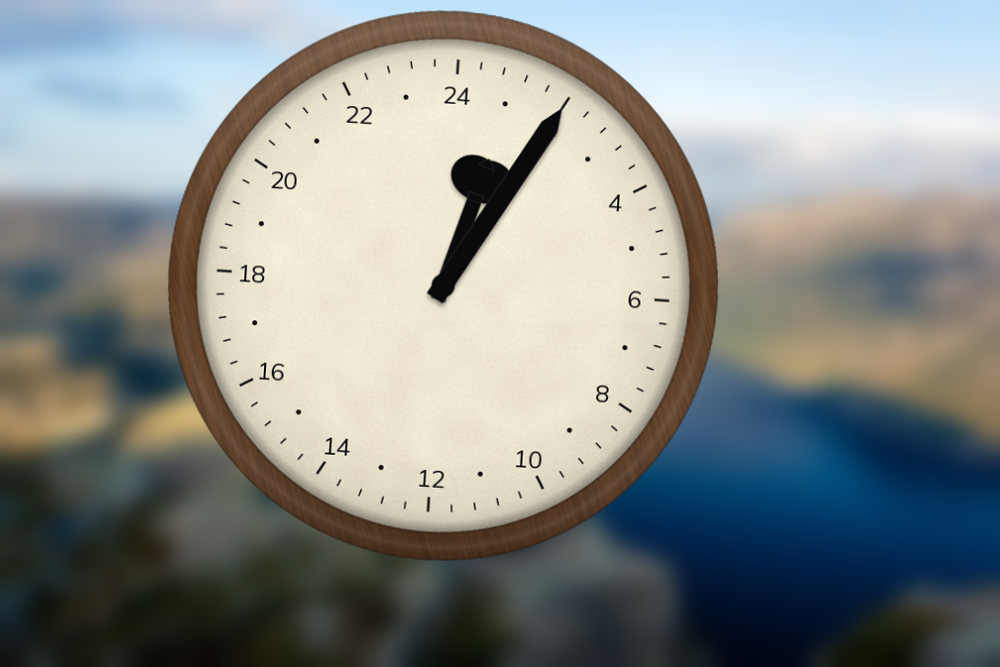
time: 1:05
